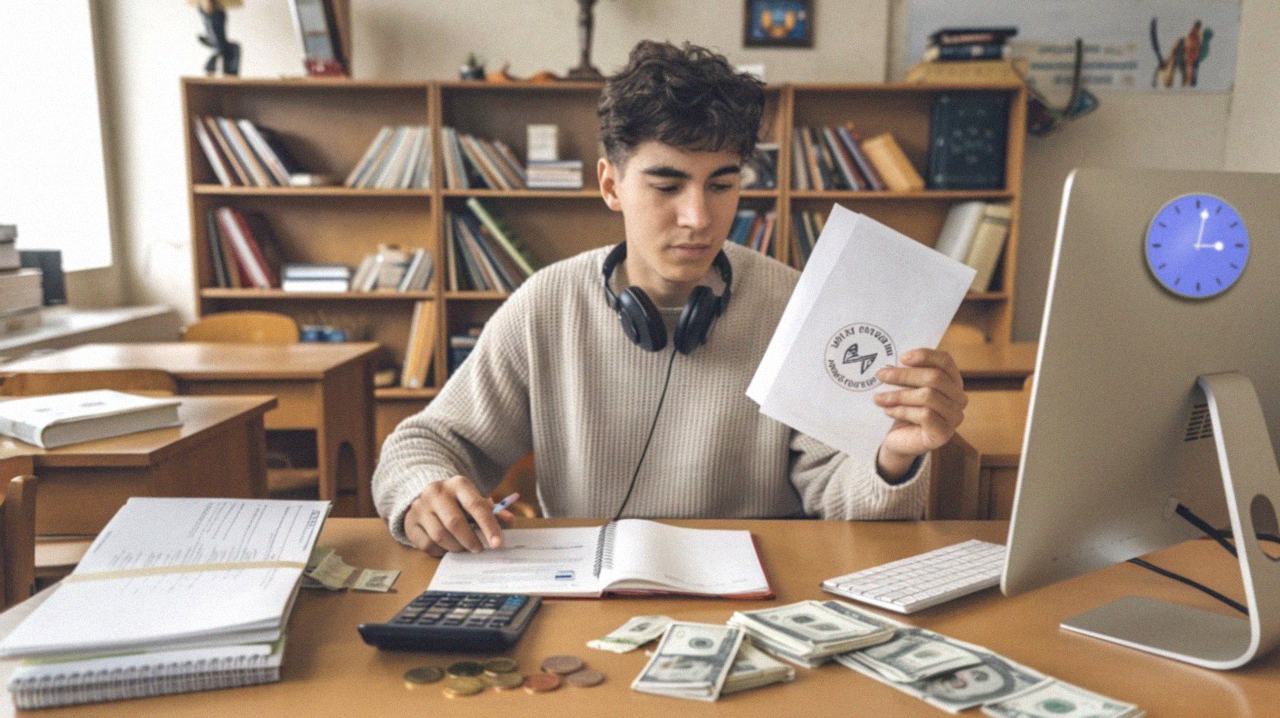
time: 3:02
